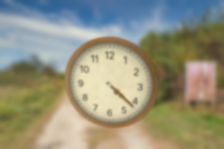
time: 4:22
